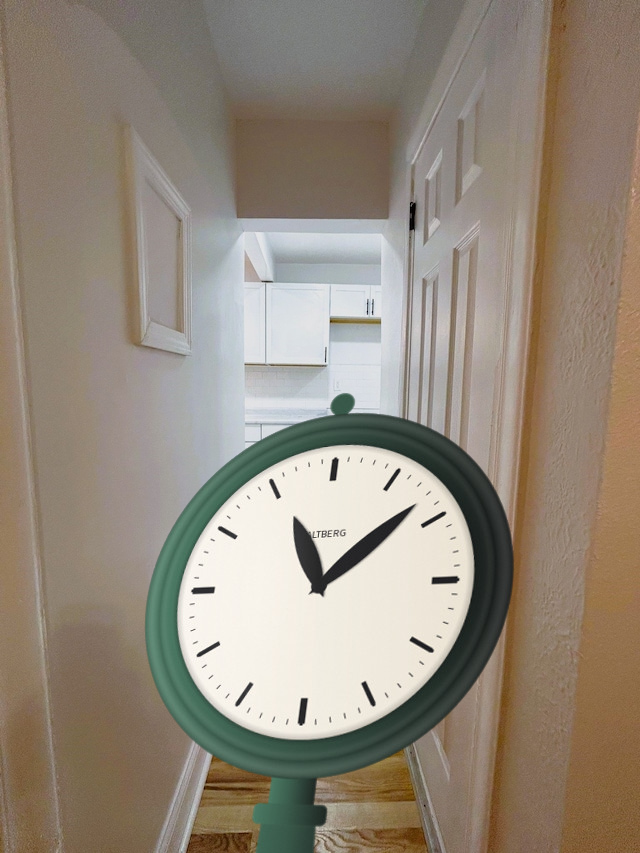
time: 11:08
